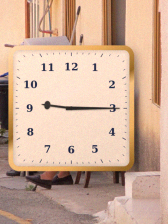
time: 9:15
